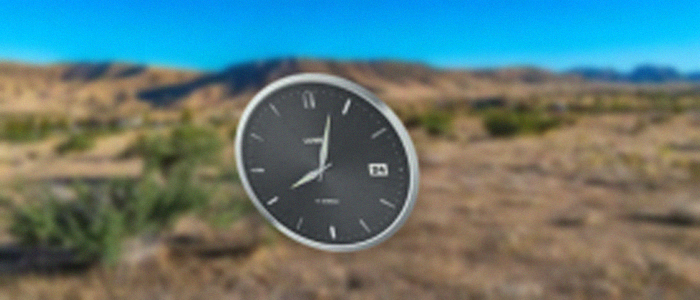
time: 8:03
